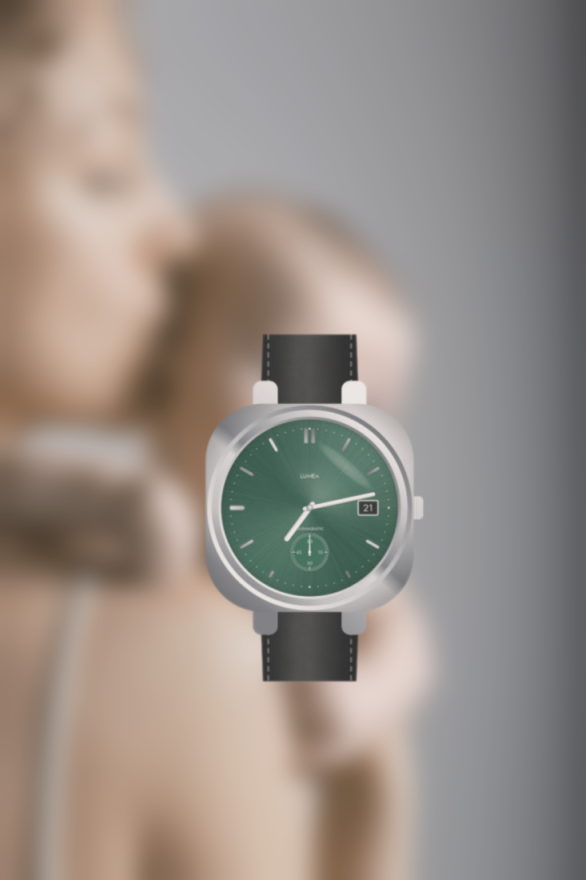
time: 7:13
